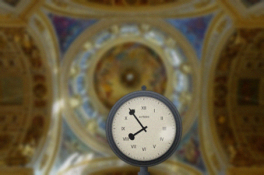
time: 7:54
